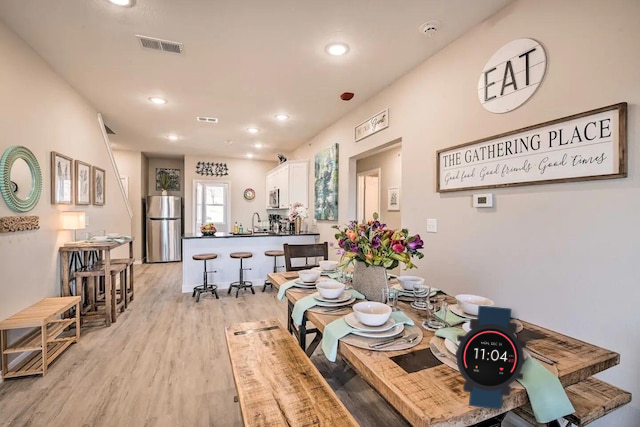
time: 11:04
